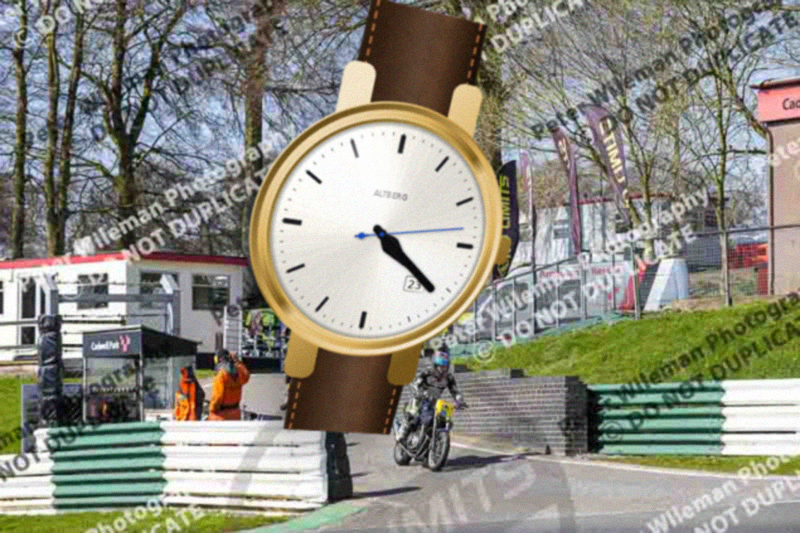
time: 4:21:13
